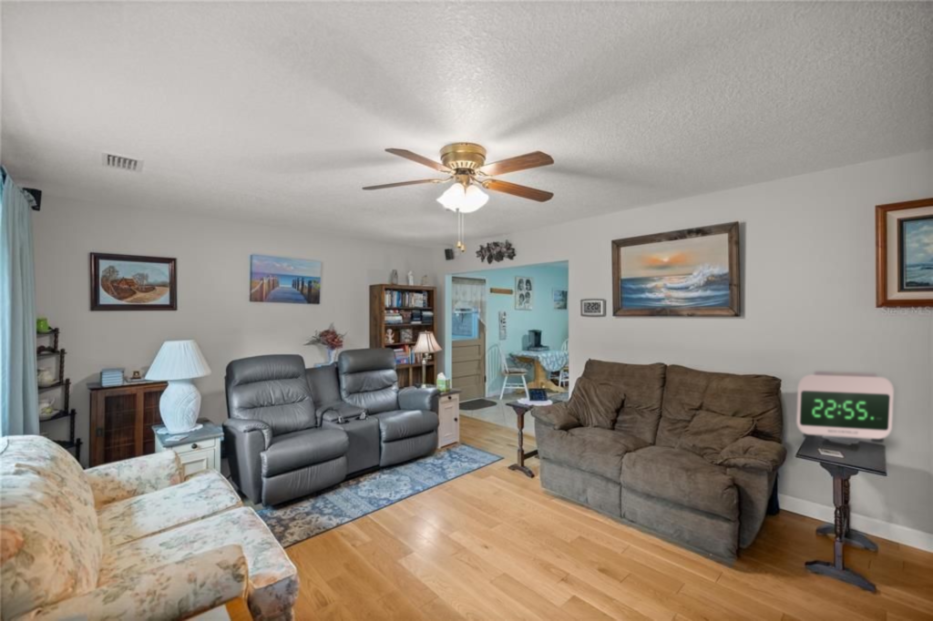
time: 22:55
